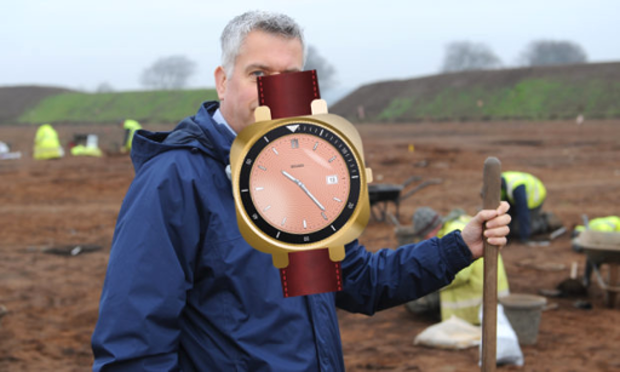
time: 10:24
